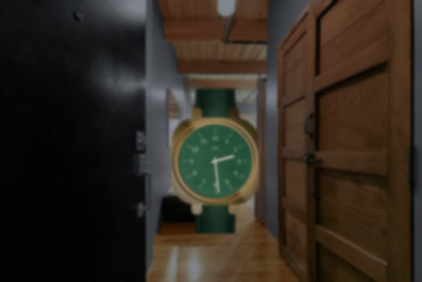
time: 2:29
